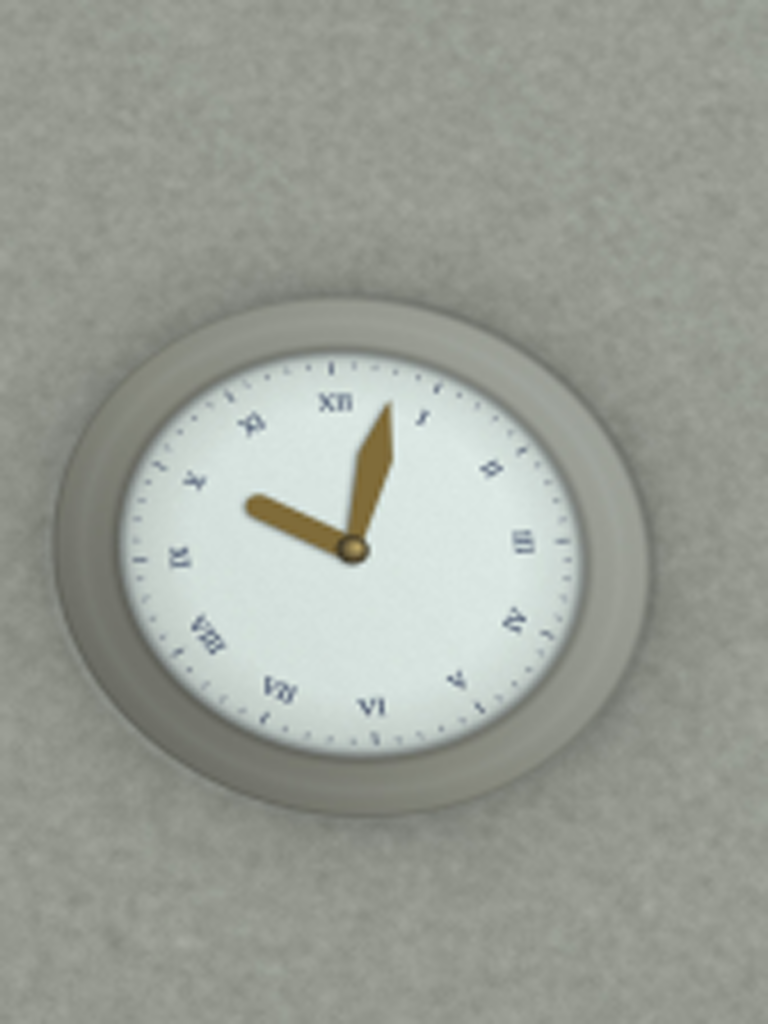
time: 10:03
